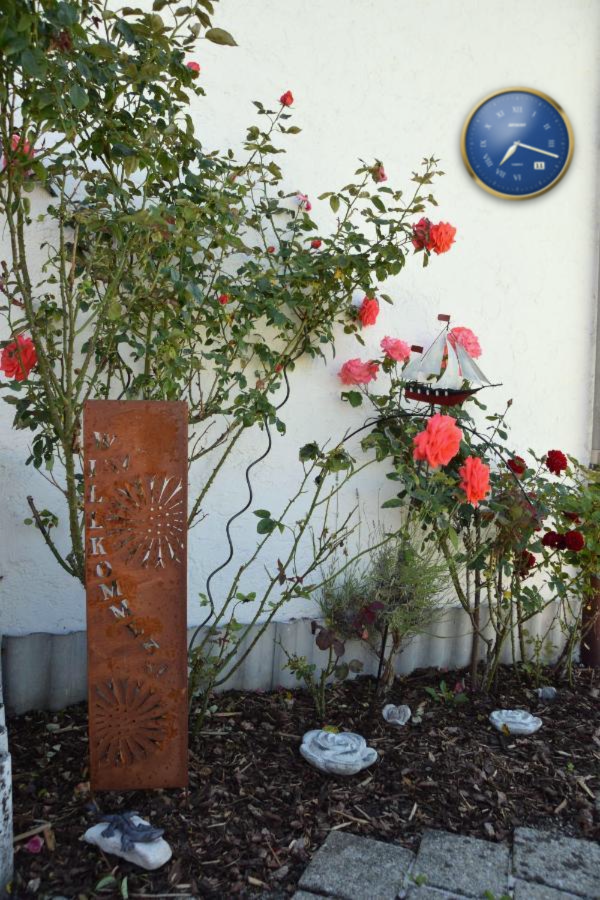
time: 7:18
